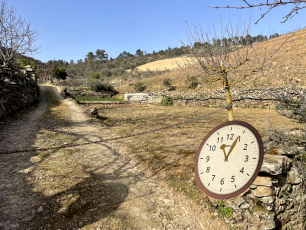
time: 11:04
